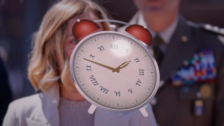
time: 1:48
